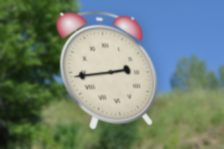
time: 2:44
